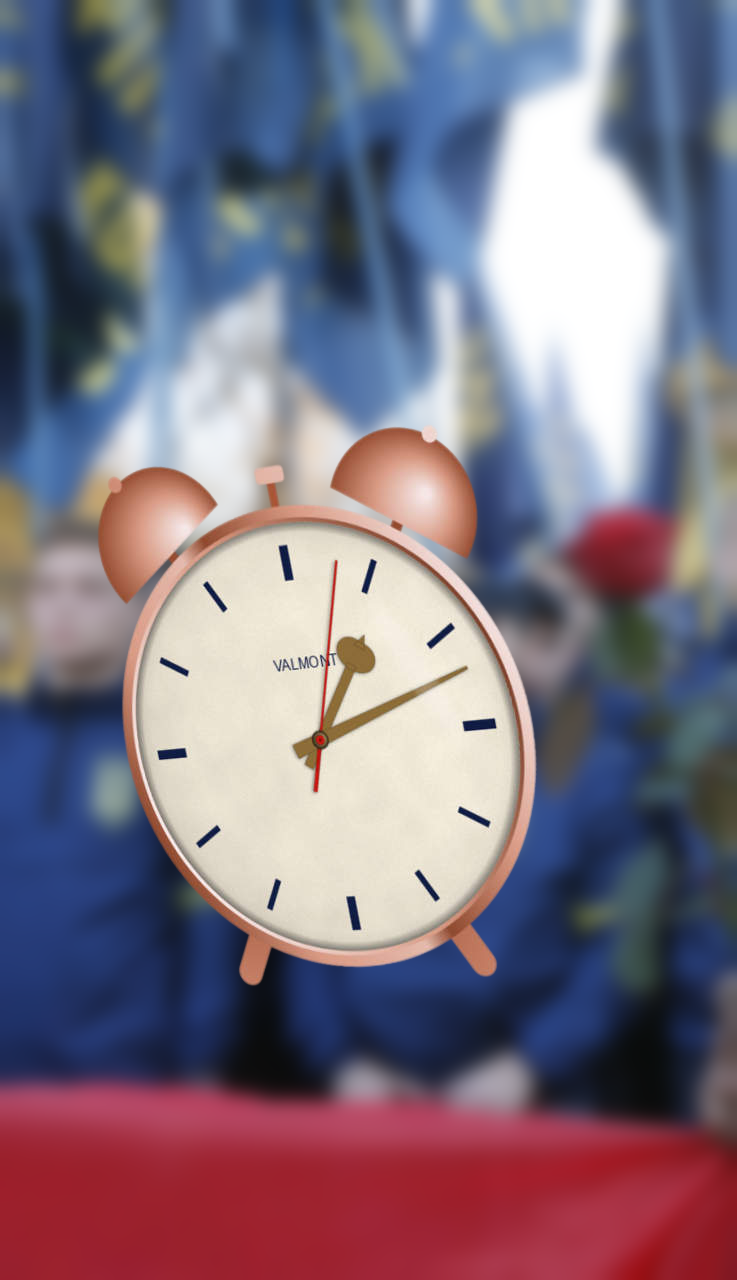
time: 1:12:03
